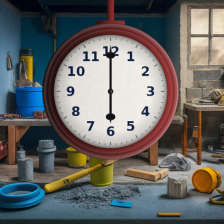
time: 6:00
